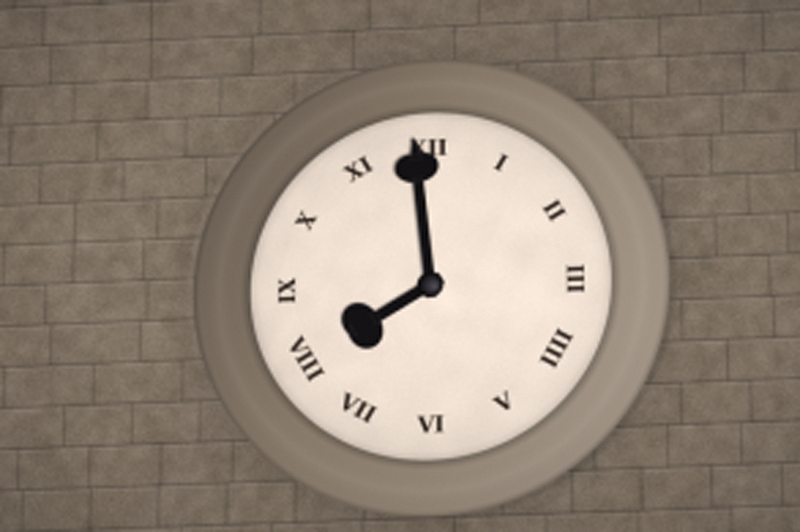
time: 7:59
